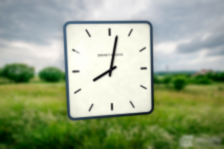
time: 8:02
